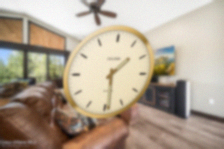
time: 1:29
